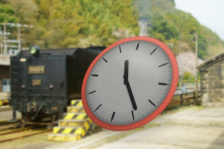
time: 11:24
